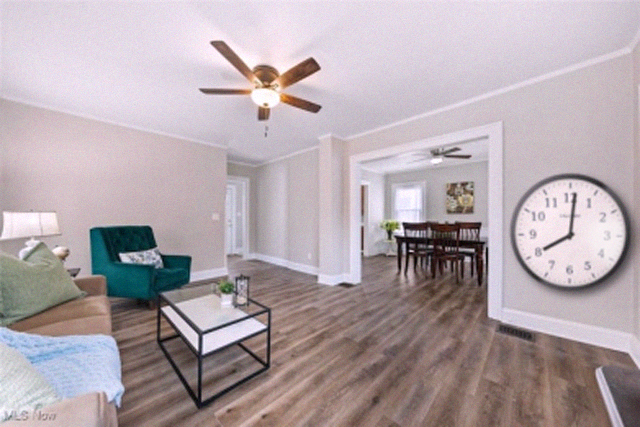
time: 8:01
